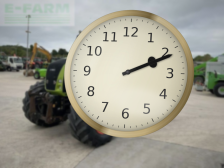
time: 2:11
